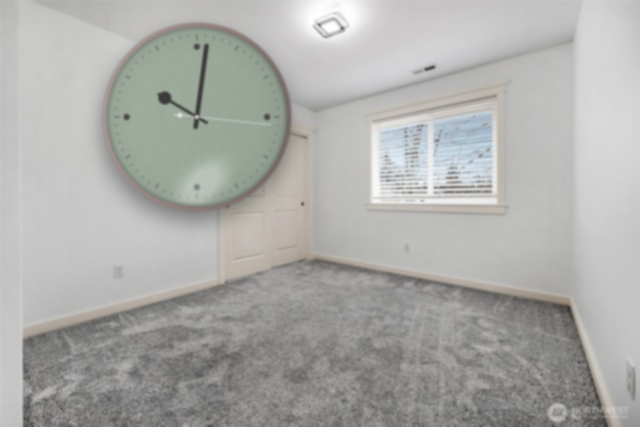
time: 10:01:16
